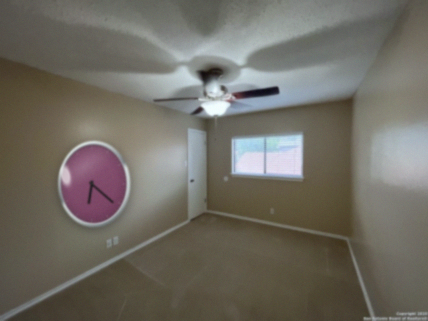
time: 6:21
